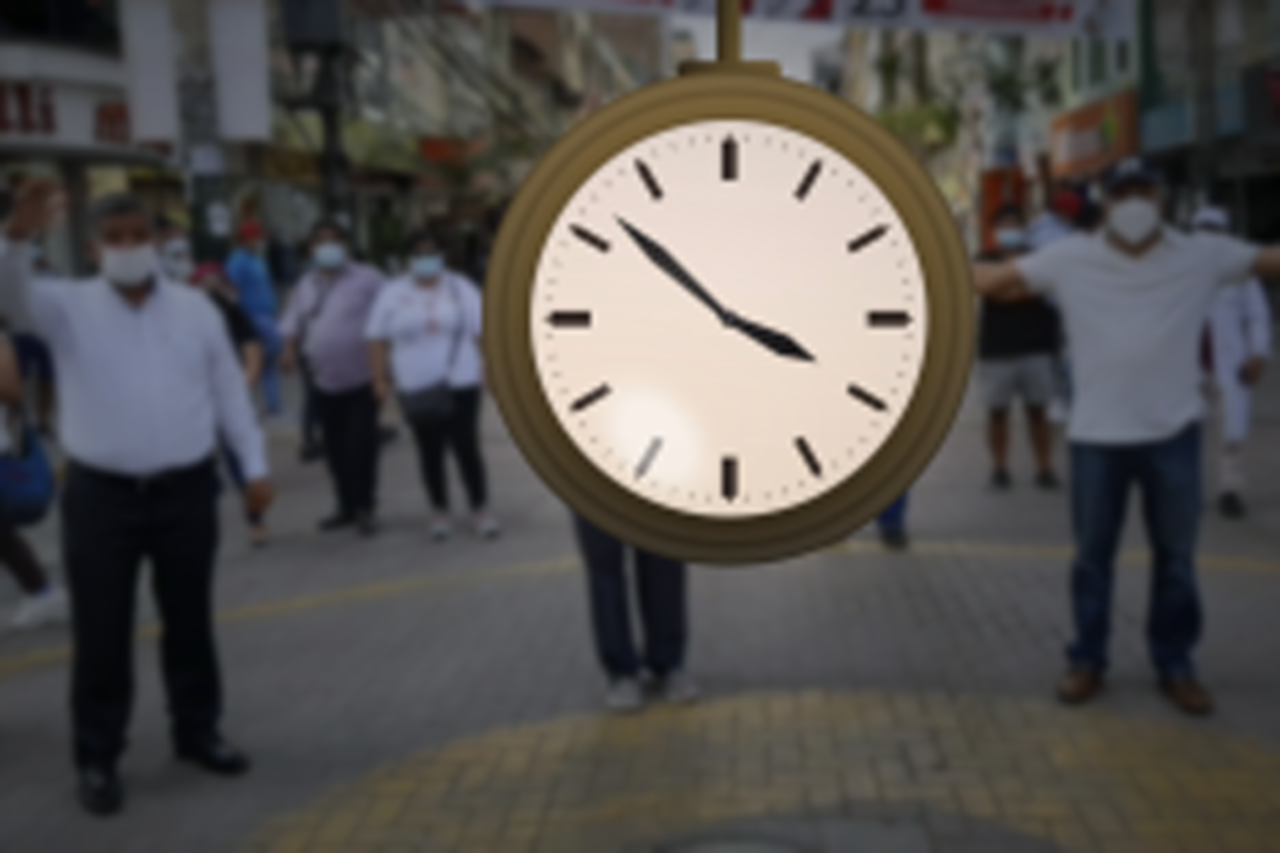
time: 3:52
